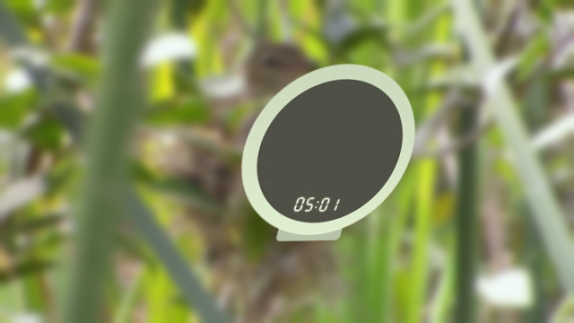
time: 5:01
